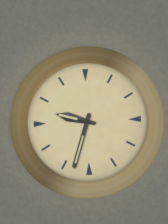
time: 9:33
